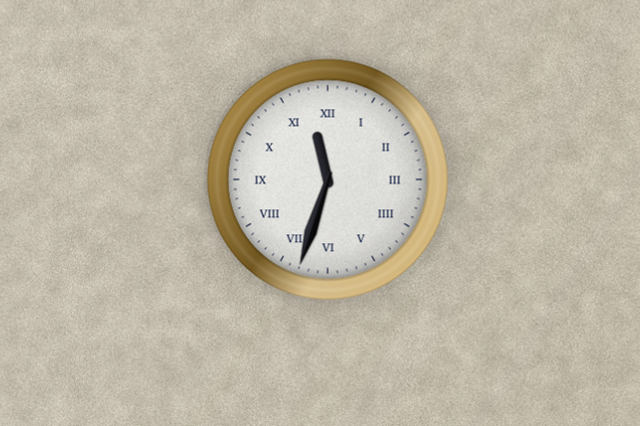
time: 11:33
